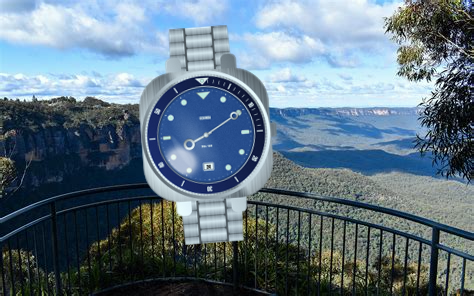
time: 8:10
